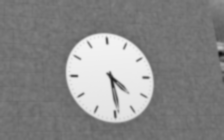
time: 4:29
